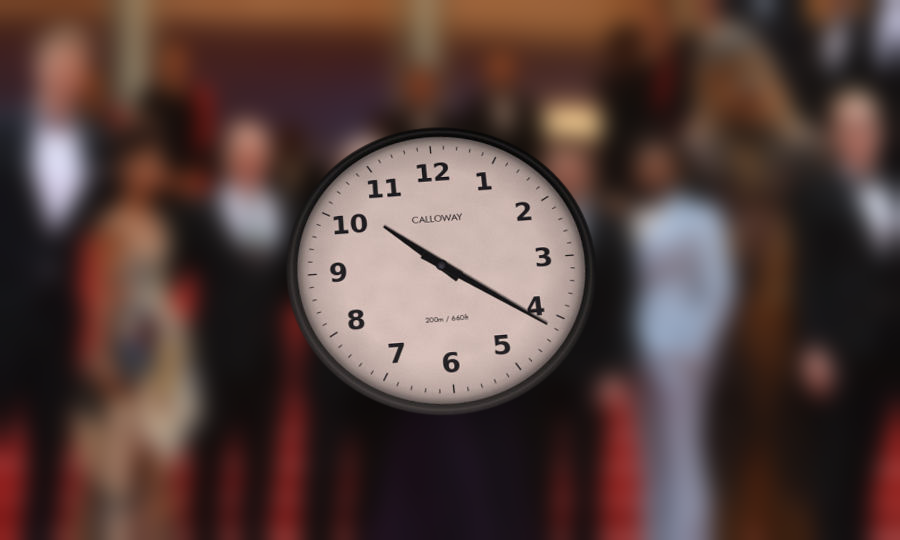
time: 10:21
